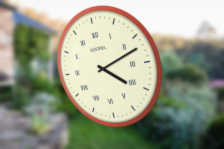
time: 4:12
